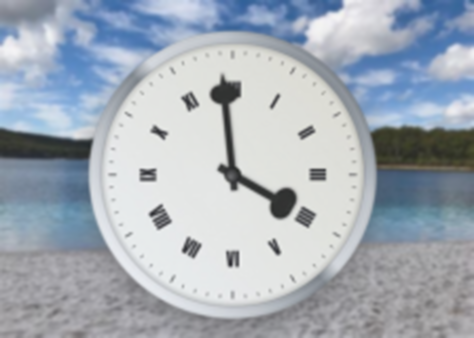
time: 3:59
